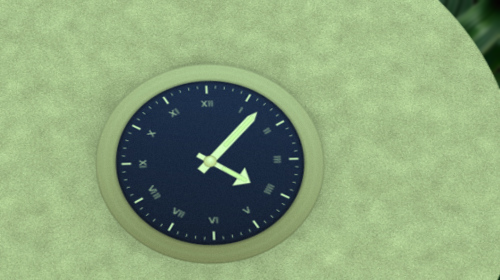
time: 4:07
